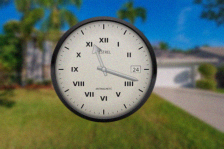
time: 11:18
